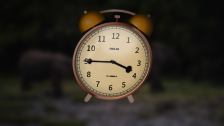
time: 3:45
